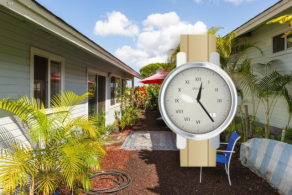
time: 12:24
